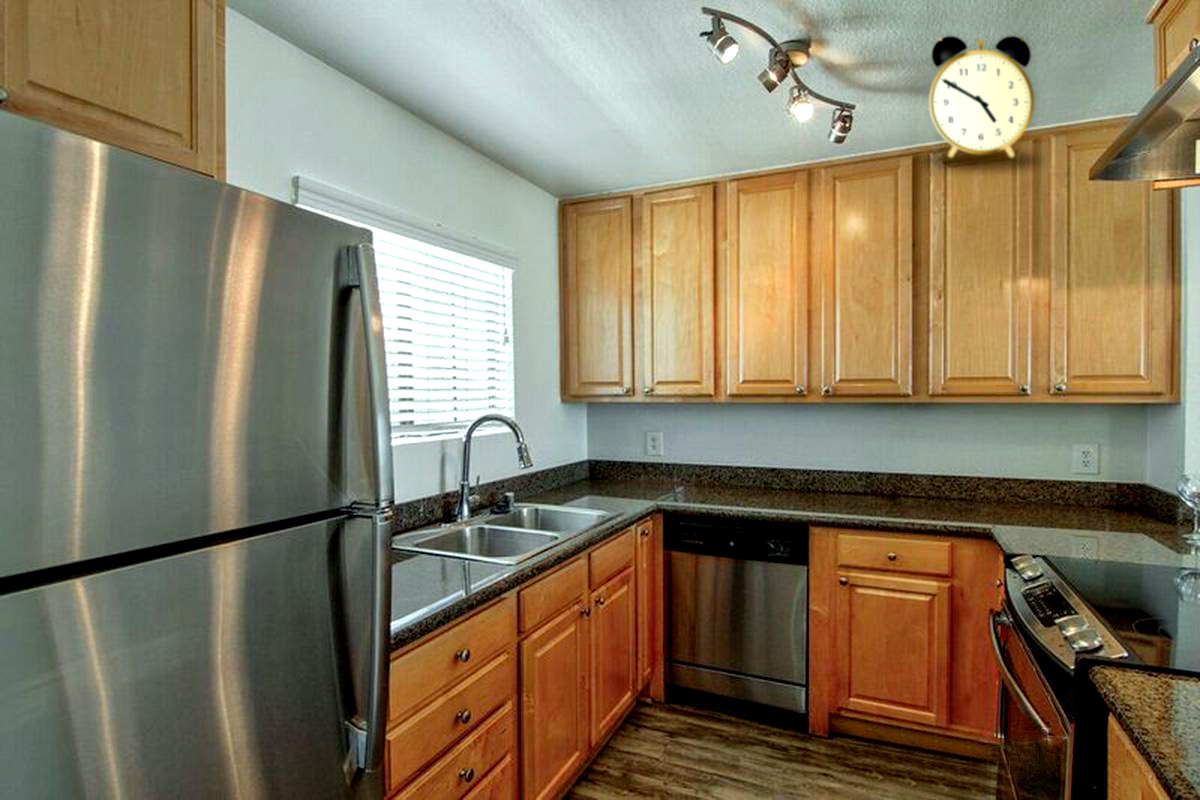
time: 4:50
